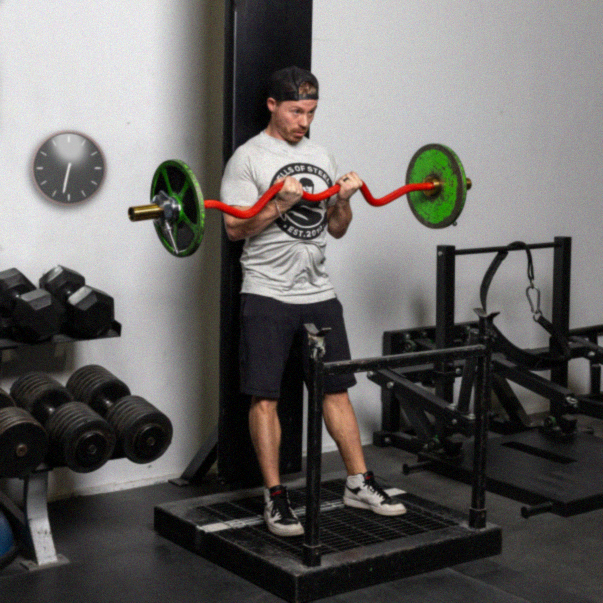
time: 6:32
